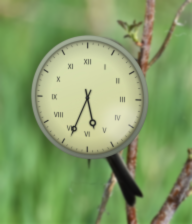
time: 5:34
